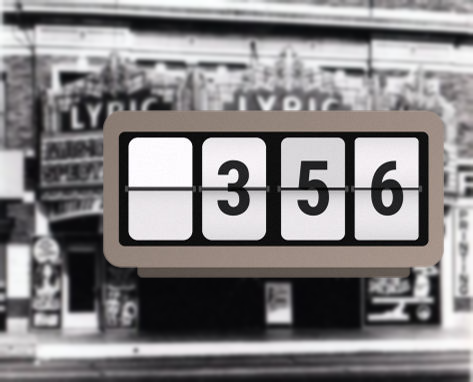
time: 3:56
